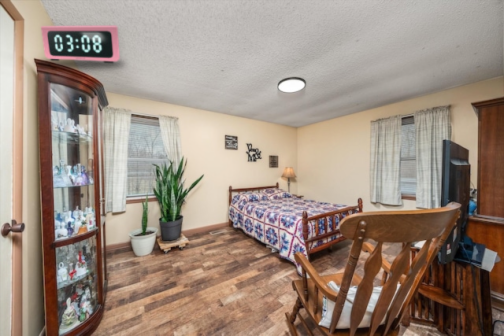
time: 3:08
